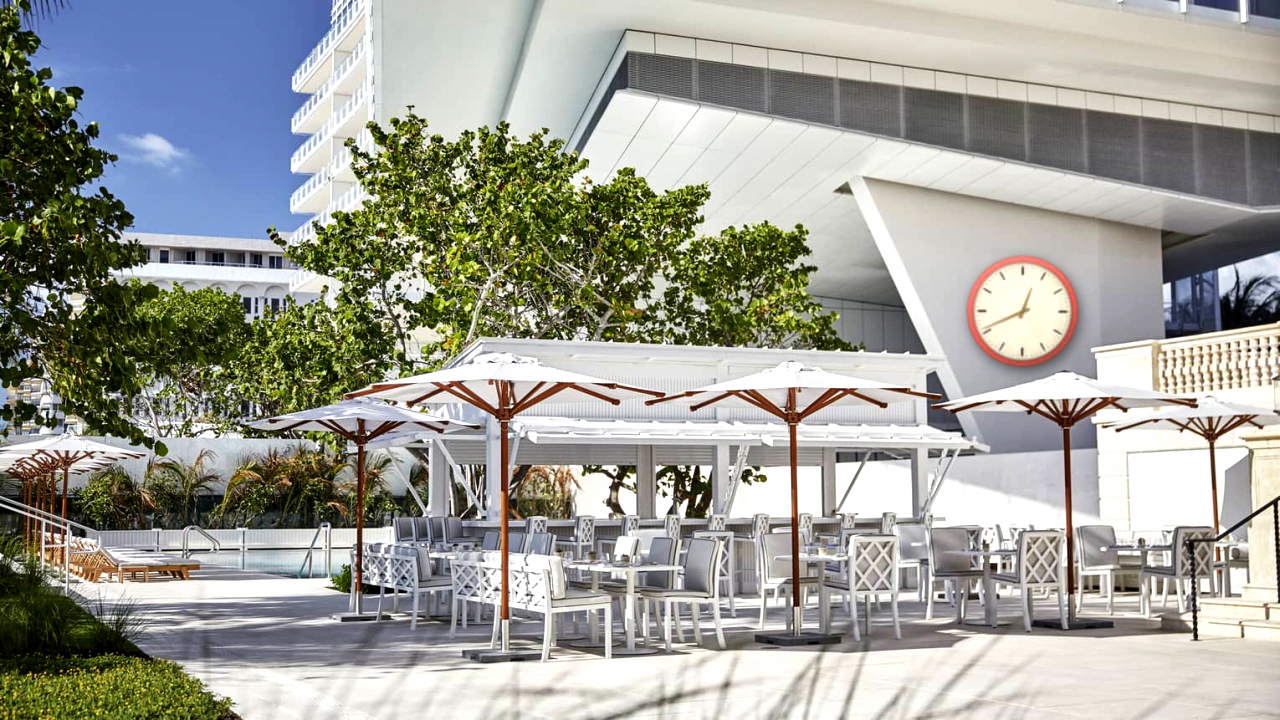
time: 12:41
